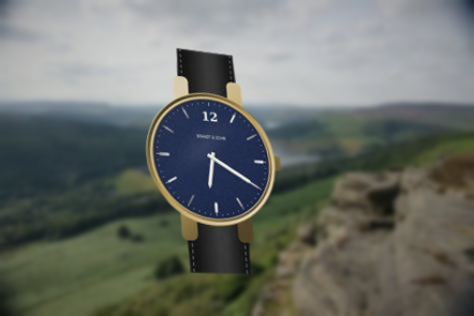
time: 6:20
